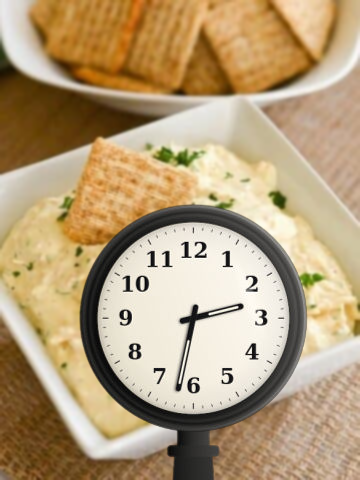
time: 2:32
